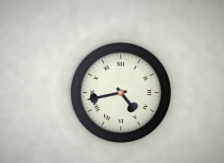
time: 4:43
